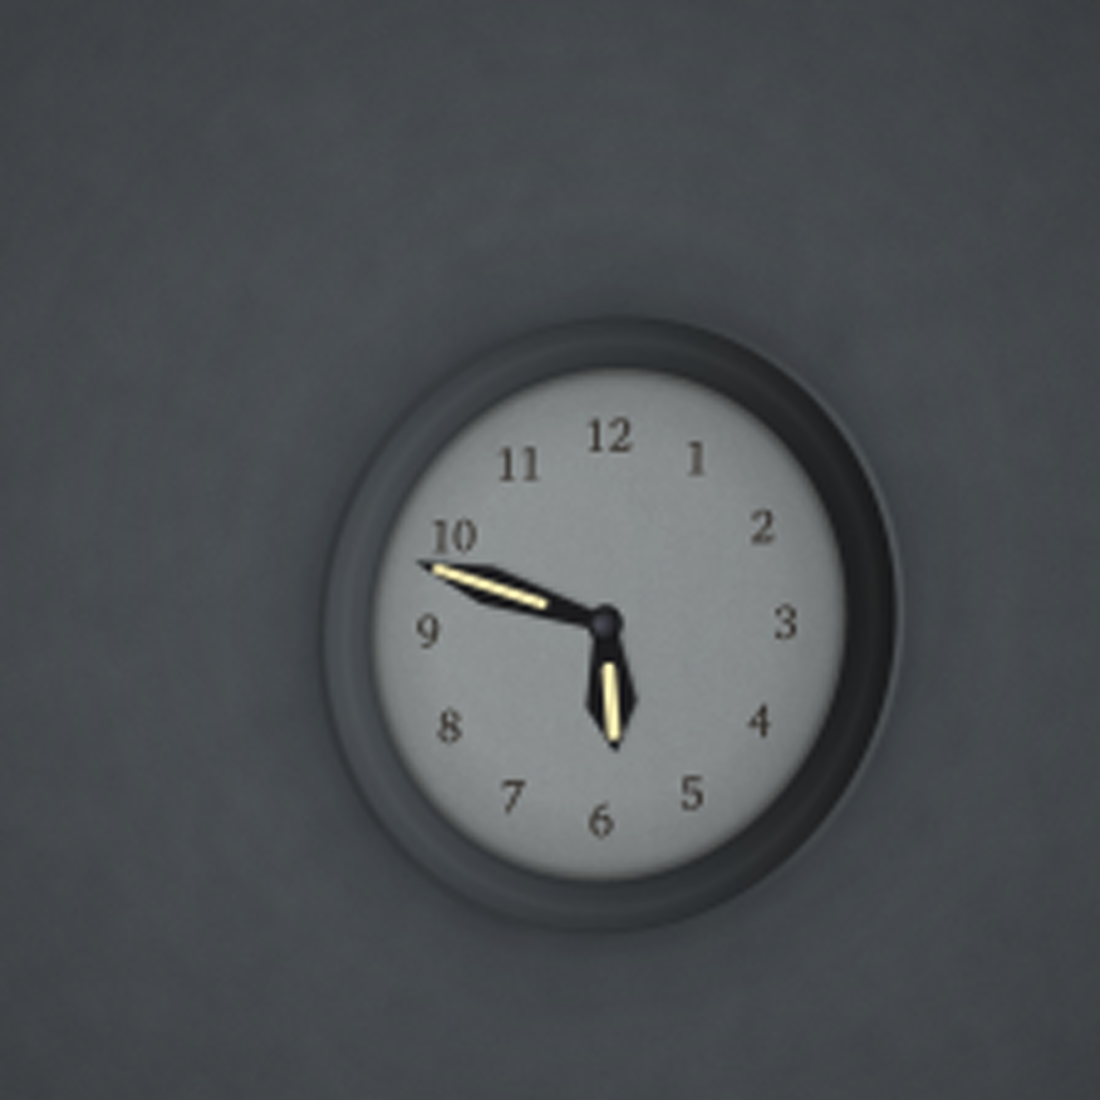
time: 5:48
